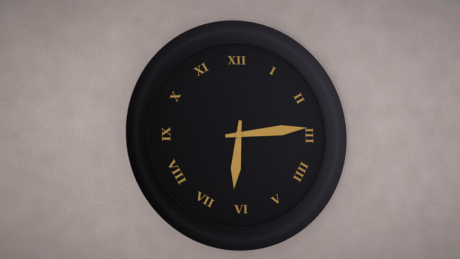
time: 6:14
